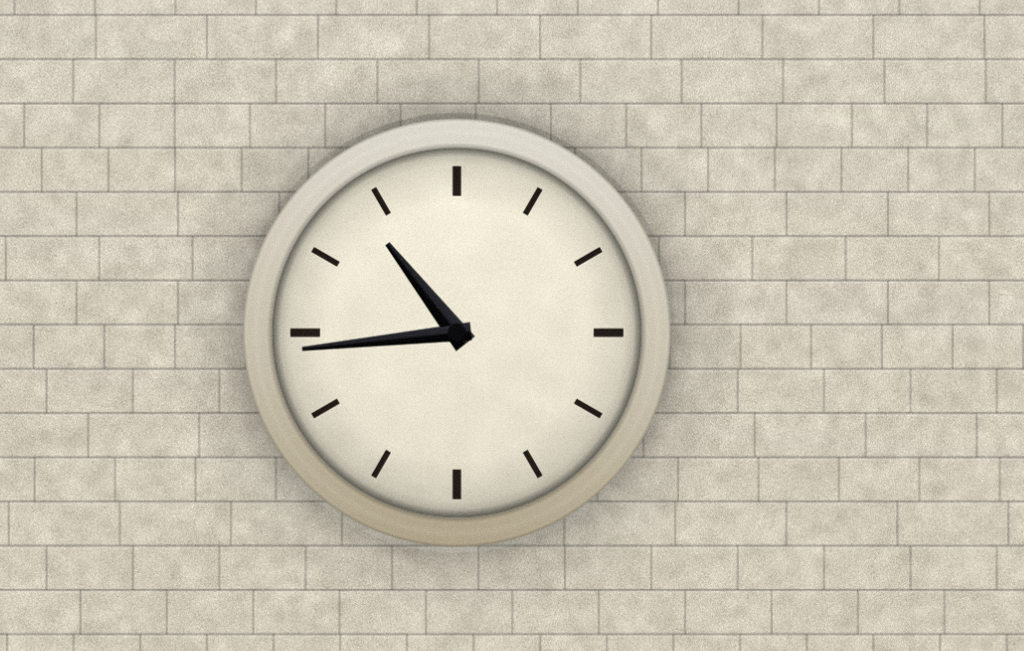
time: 10:44
